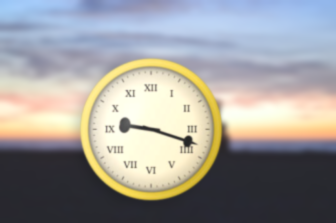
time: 9:18
